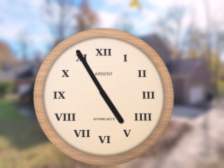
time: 4:55
